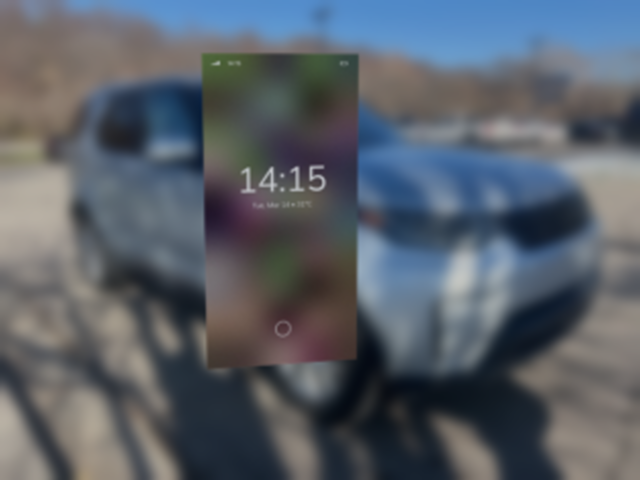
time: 14:15
